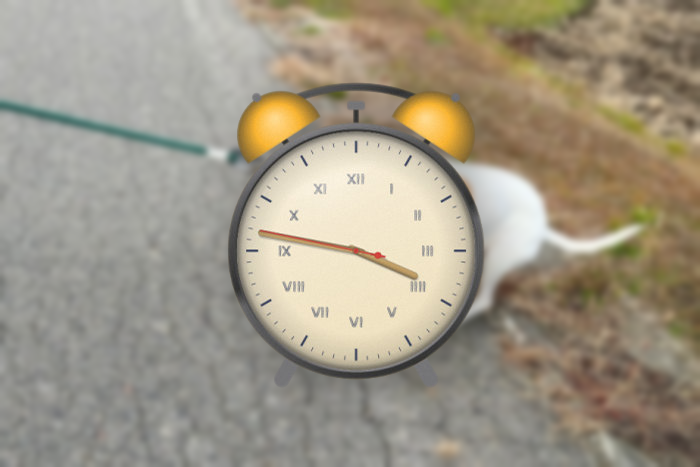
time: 3:46:47
